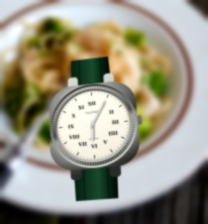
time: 6:05
